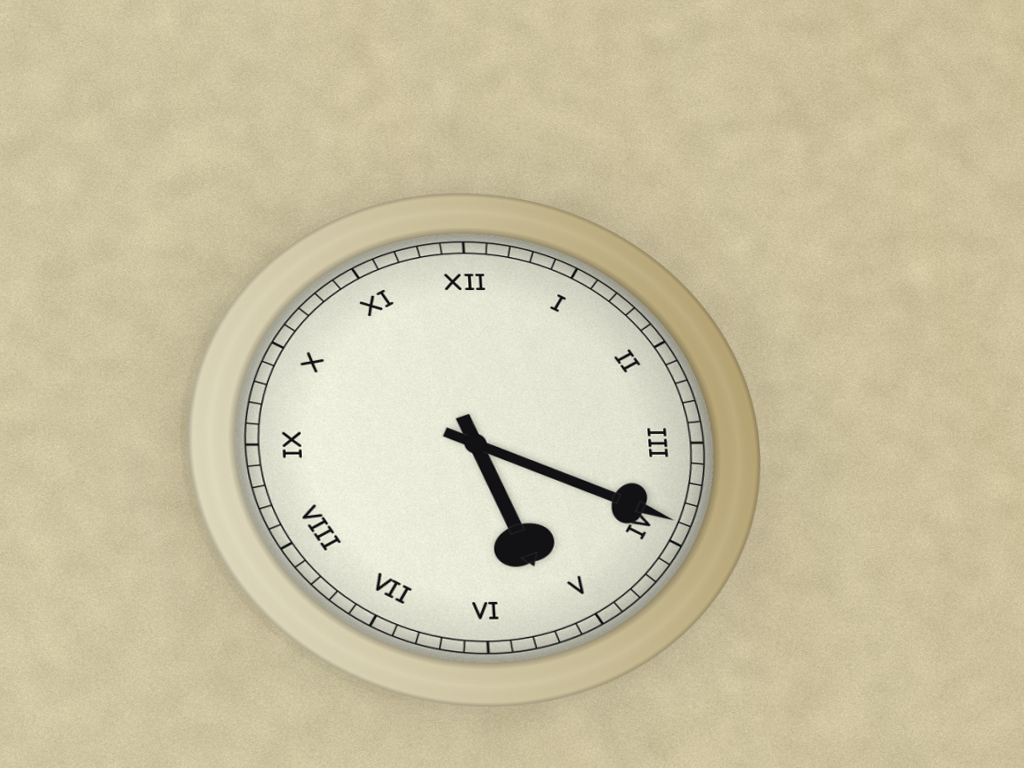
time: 5:19
